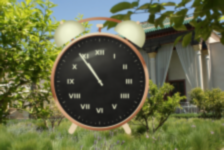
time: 10:54
